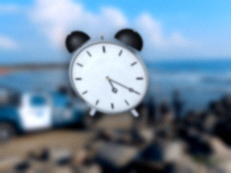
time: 5:20
